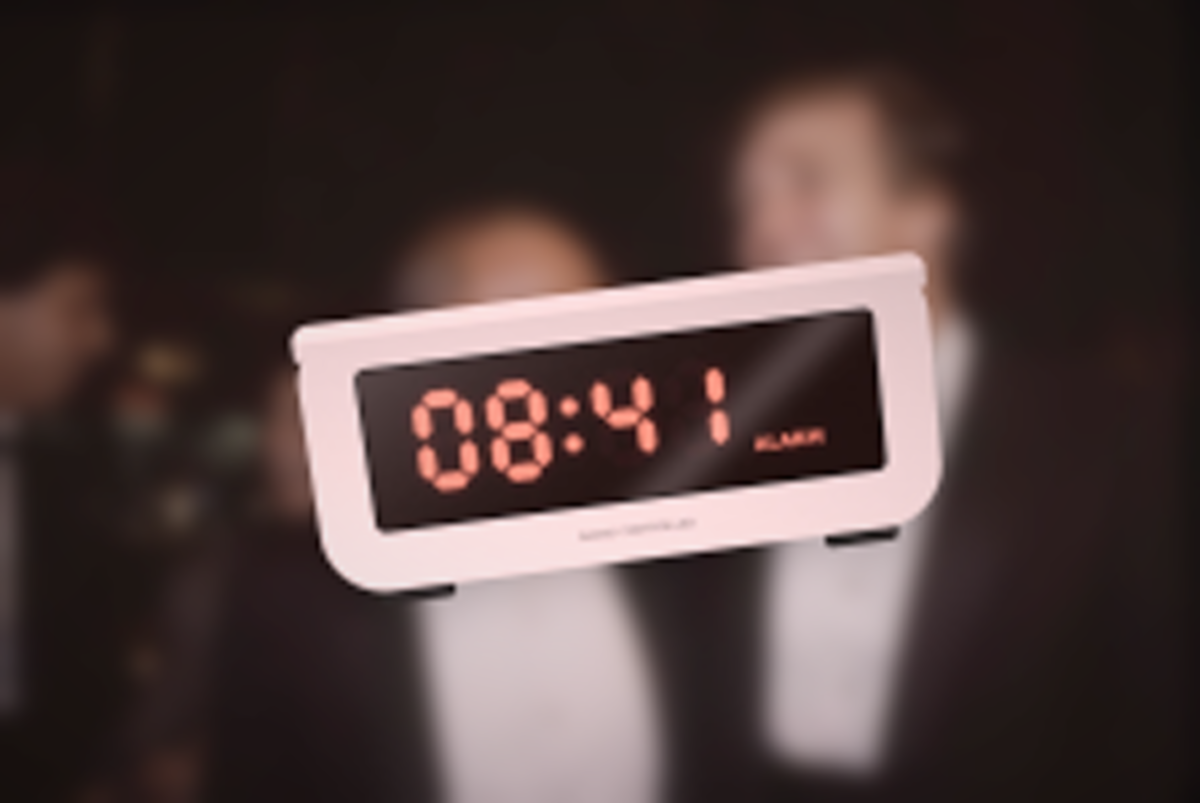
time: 8:41
